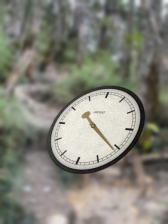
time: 10:21
